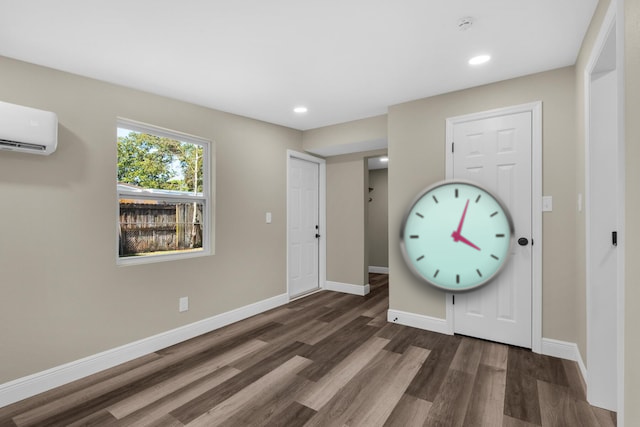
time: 4:03
